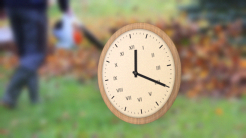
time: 12:20
